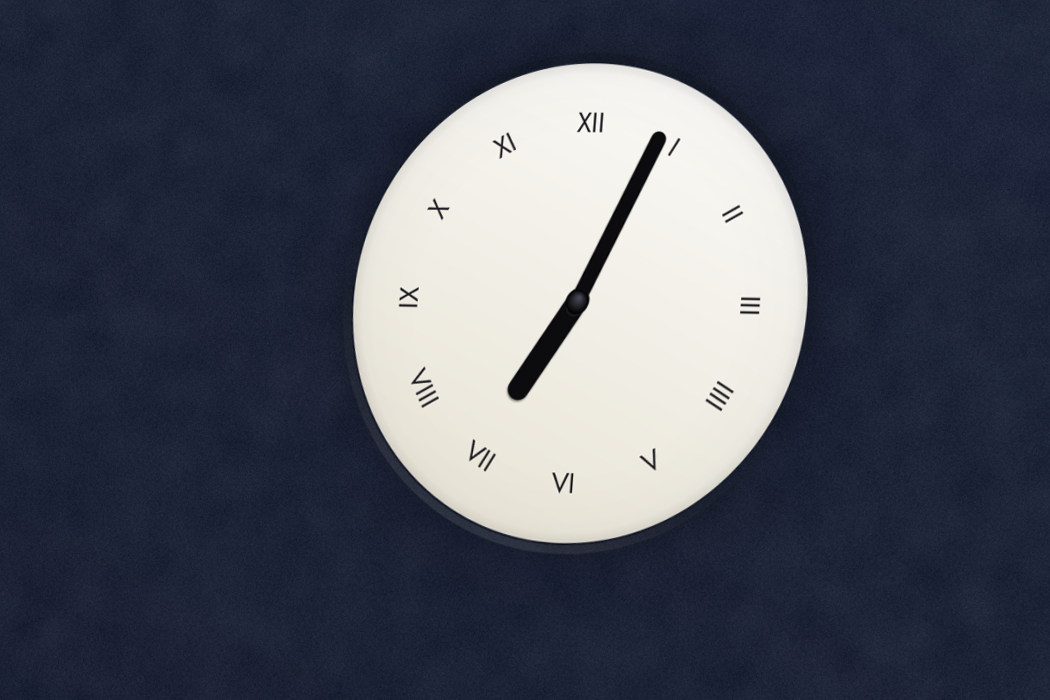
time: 7:04
